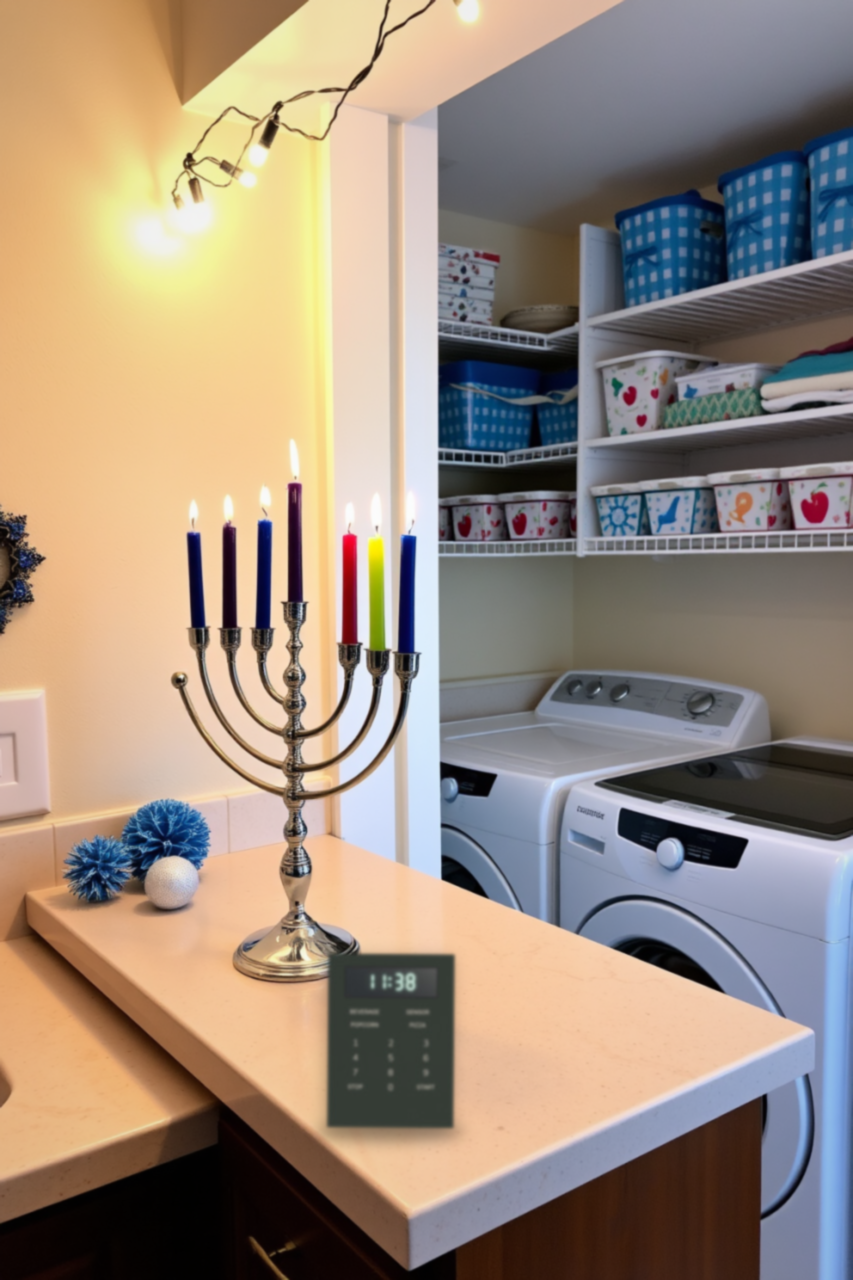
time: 11:38
